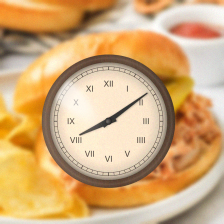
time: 8:09
